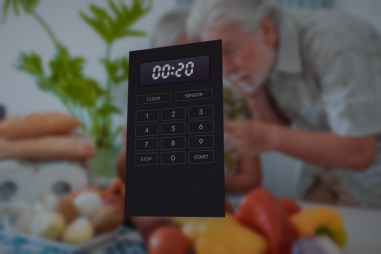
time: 0:20
